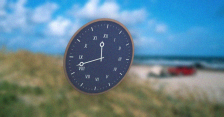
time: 11:42
